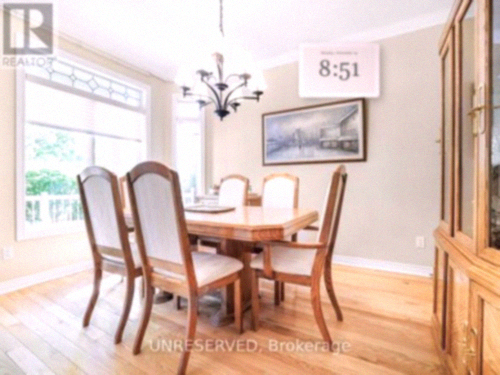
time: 8:51
